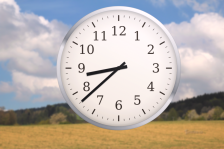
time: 8:38
